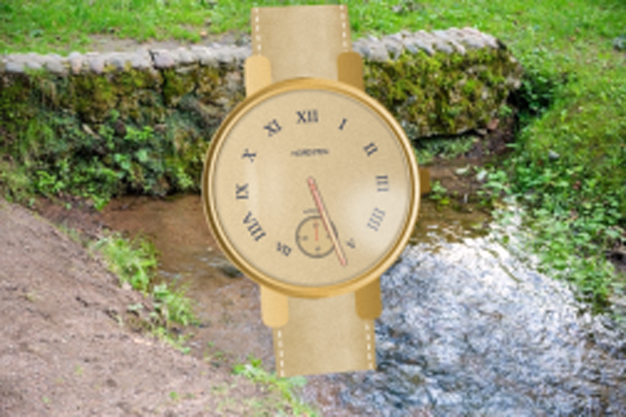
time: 5:27
